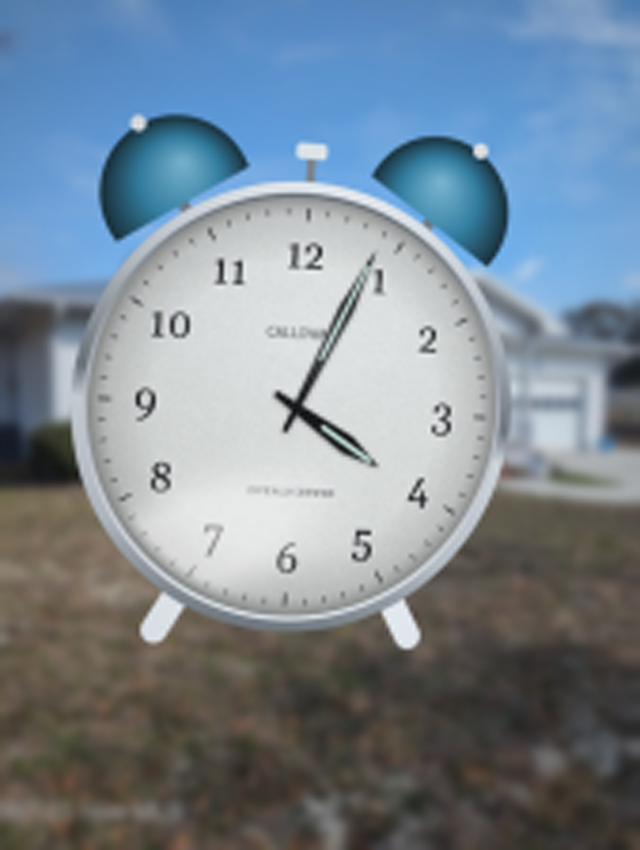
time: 4:04
